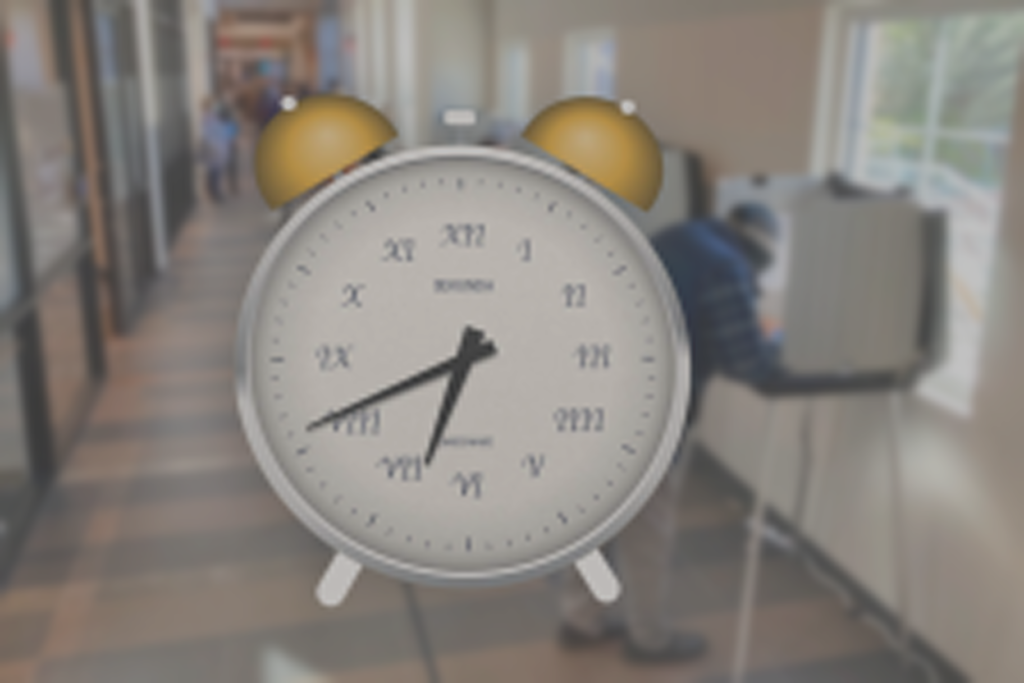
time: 6:41
